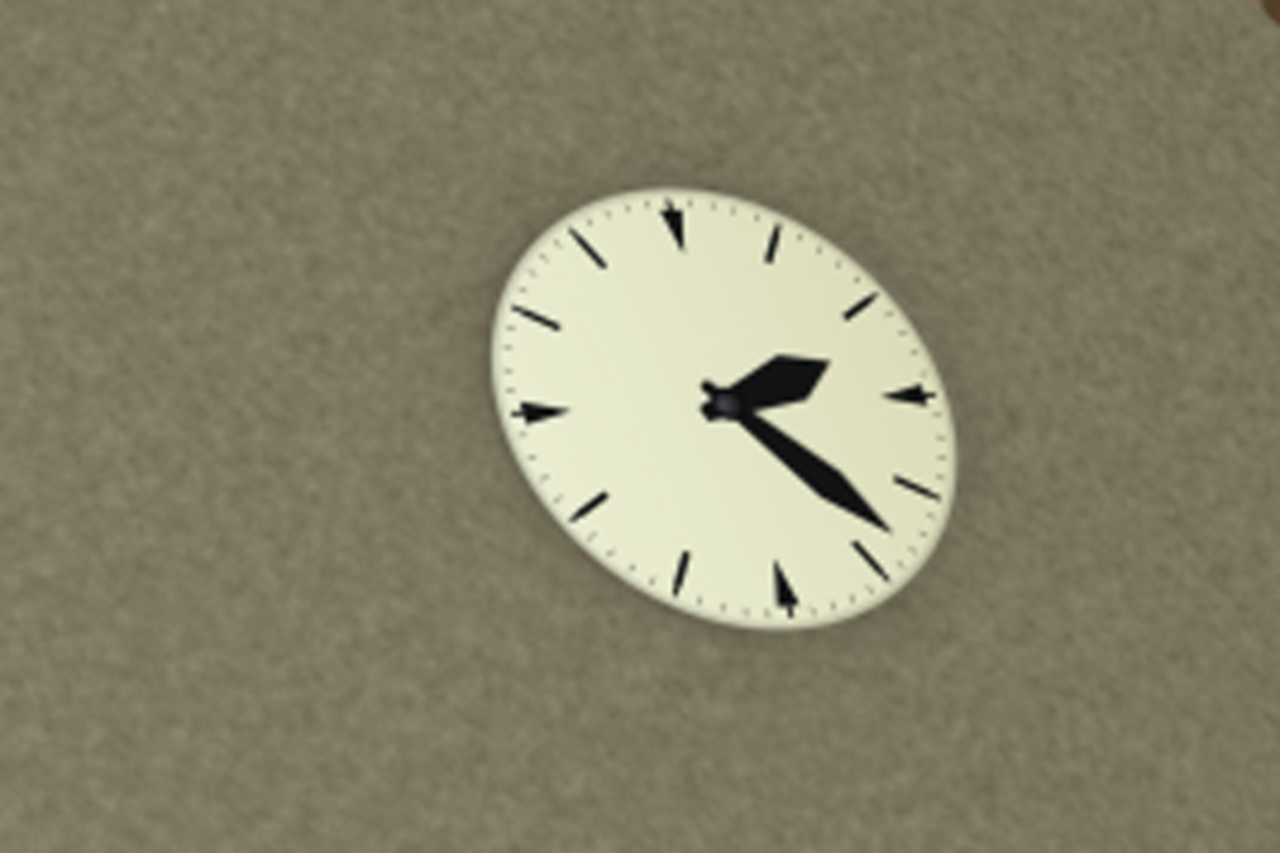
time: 2:23
